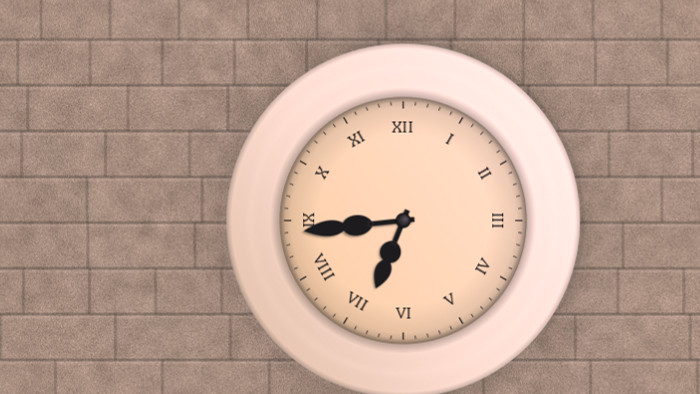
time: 6:44
